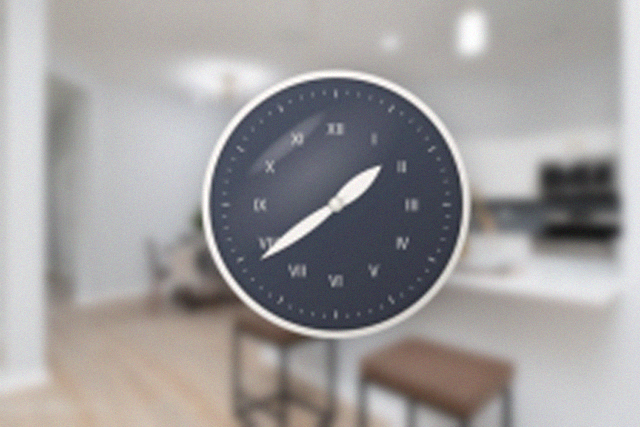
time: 1:39
